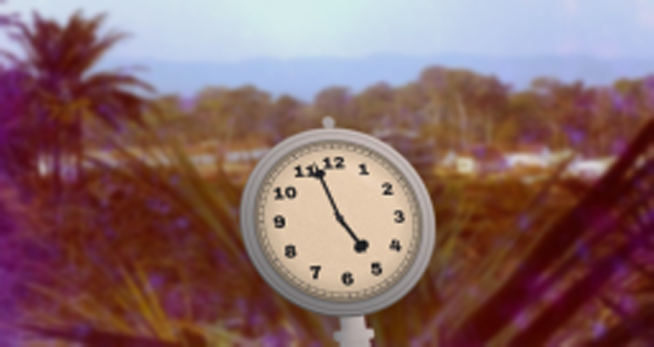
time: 4:57
